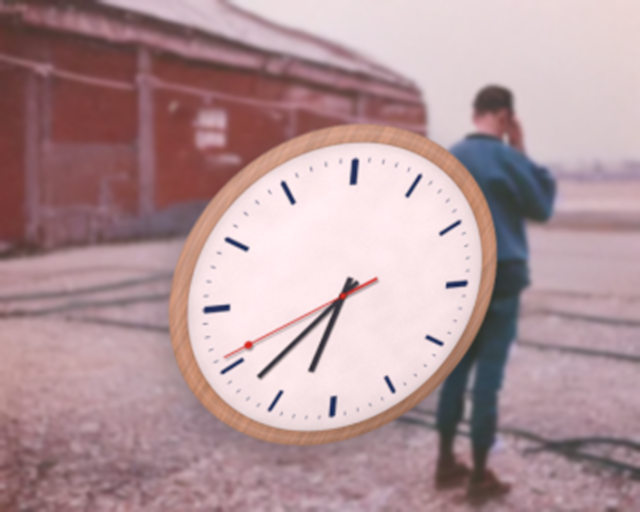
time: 6:37:41
